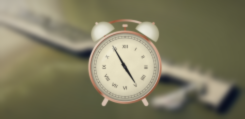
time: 4:55
